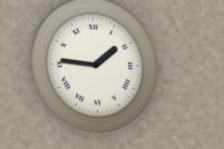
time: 1:46
